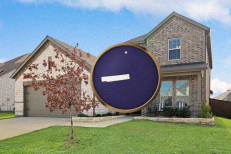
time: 8:44
